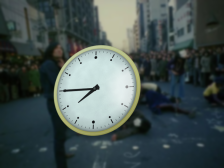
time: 7:45
